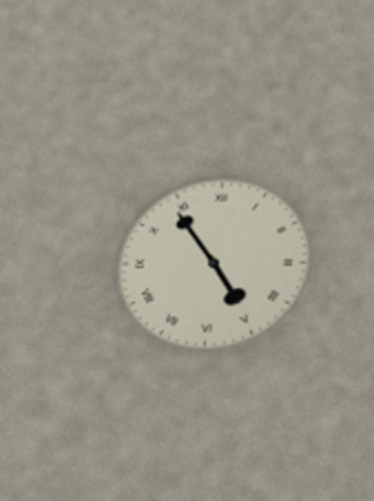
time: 4:54
